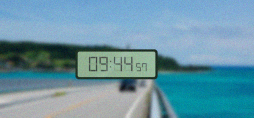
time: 9:44:57
